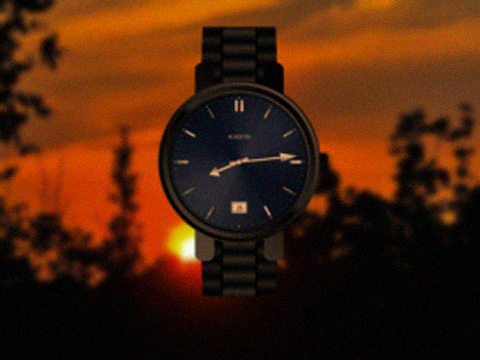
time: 8:14
